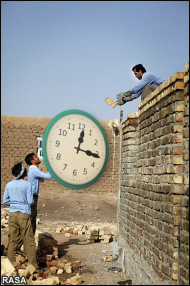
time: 12:16
